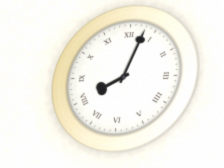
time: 8:03
